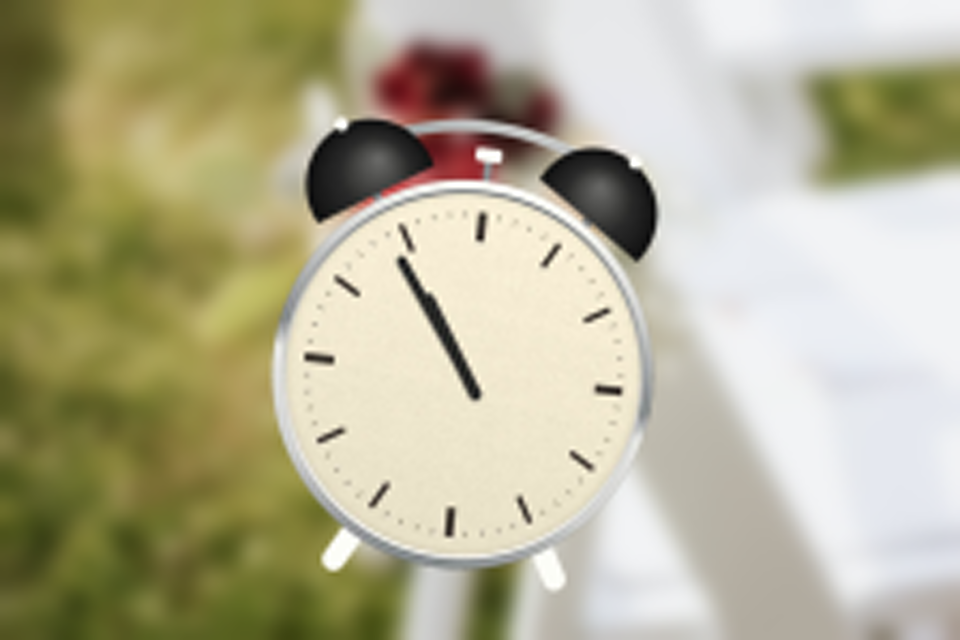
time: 10:54
